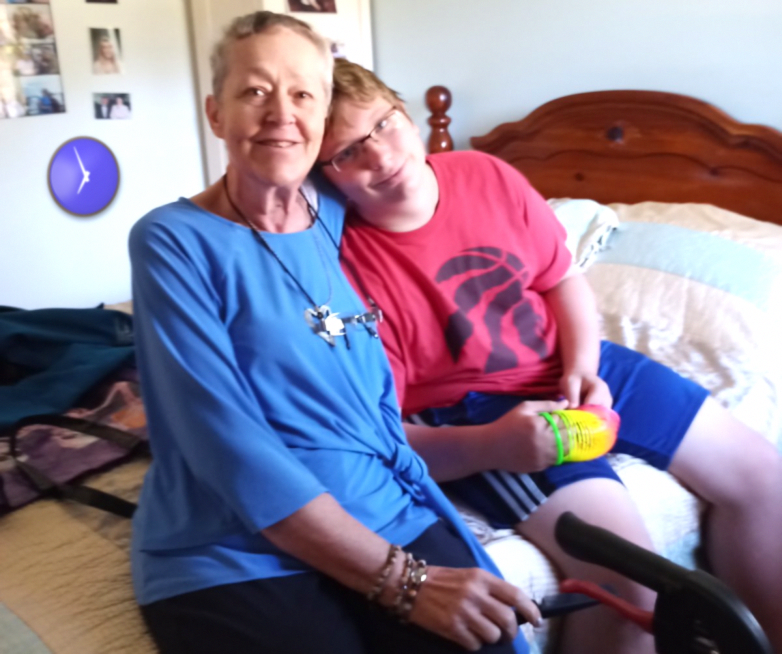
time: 6:56
